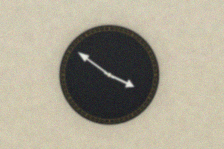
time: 3:51
